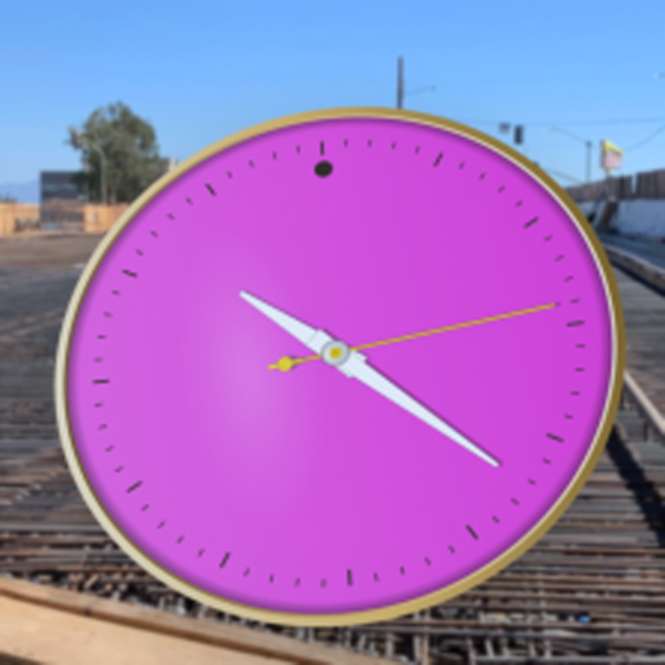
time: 10:22:14
